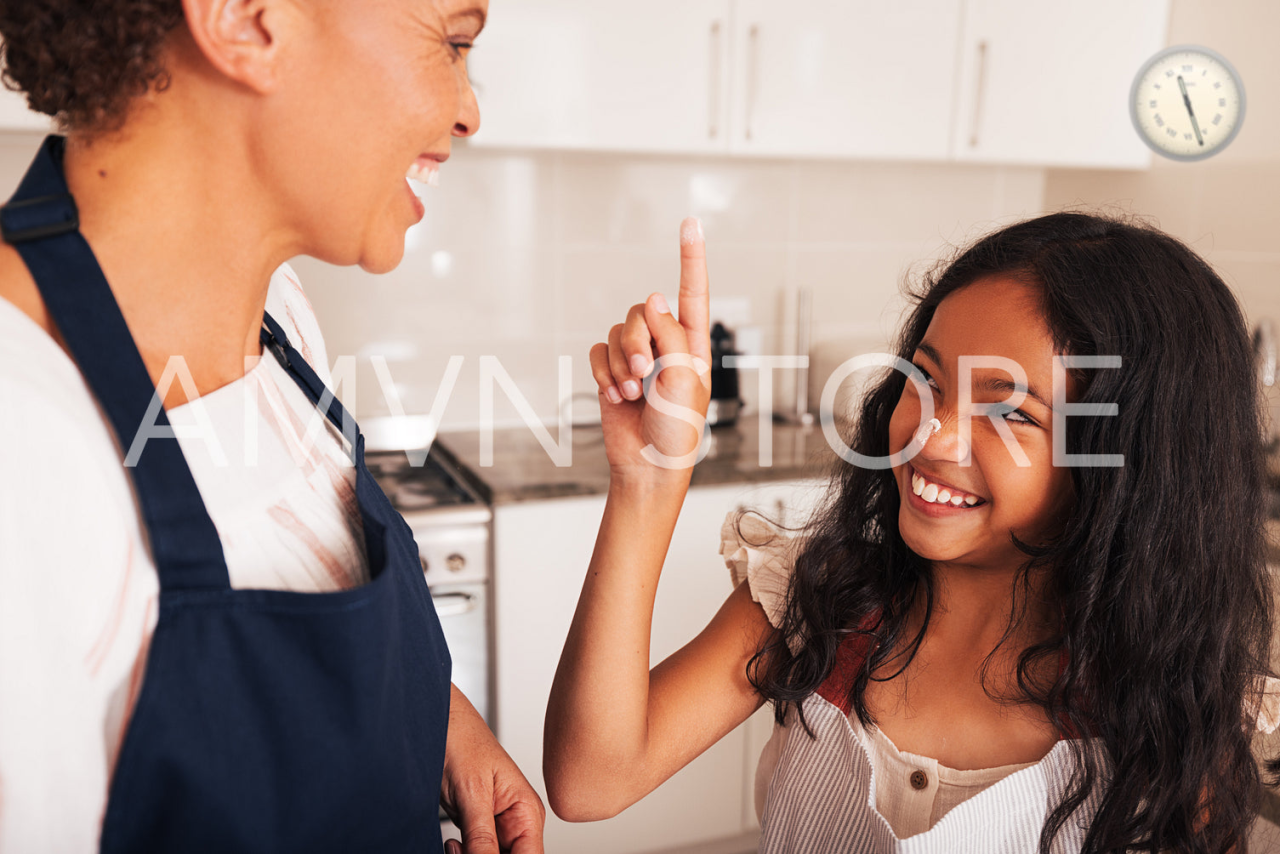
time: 11:27
